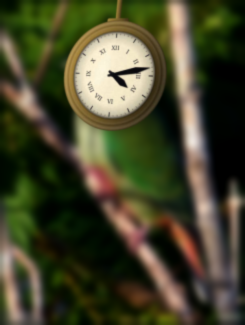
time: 4:13
